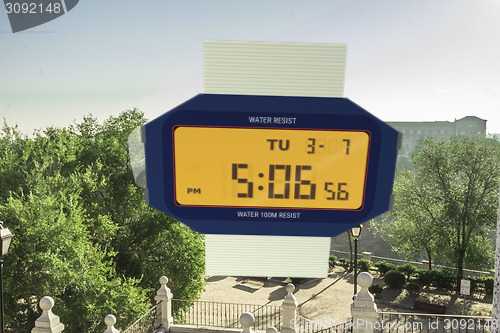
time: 5:06:56
